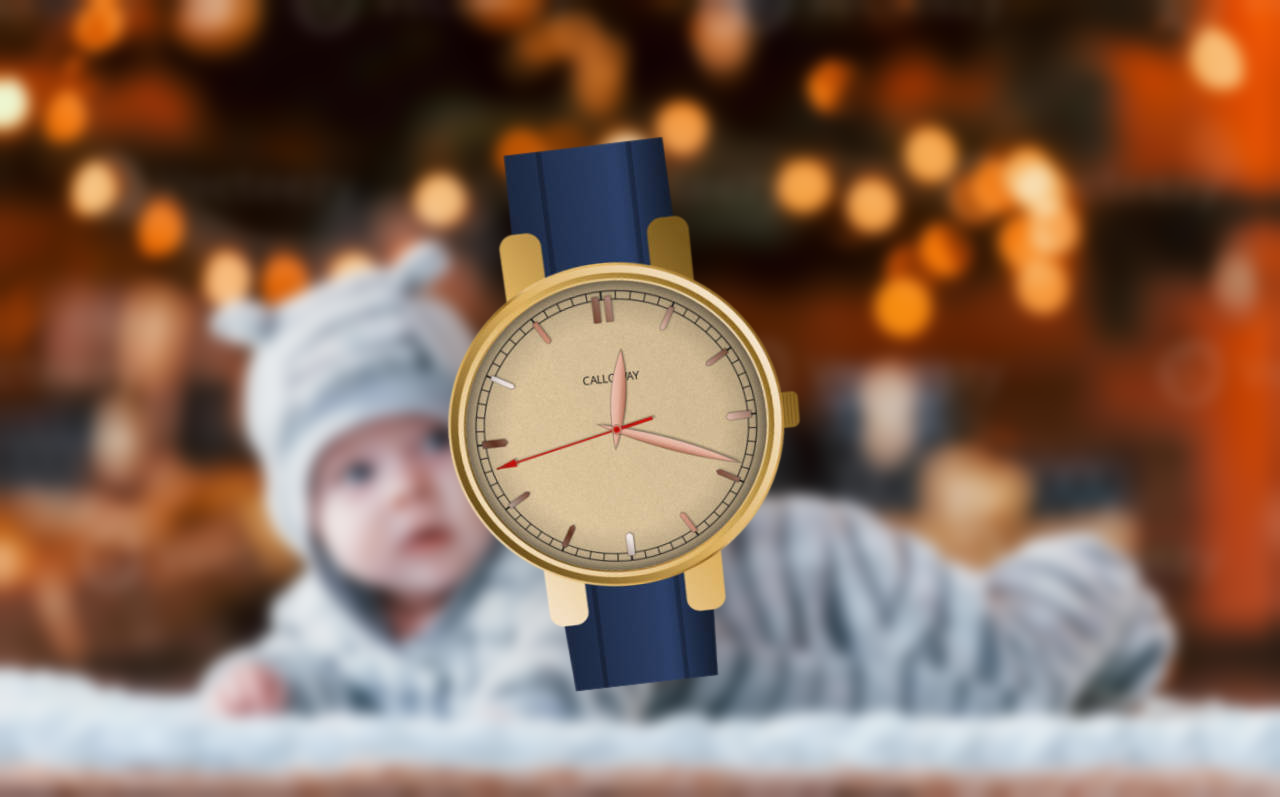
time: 12:18:43
